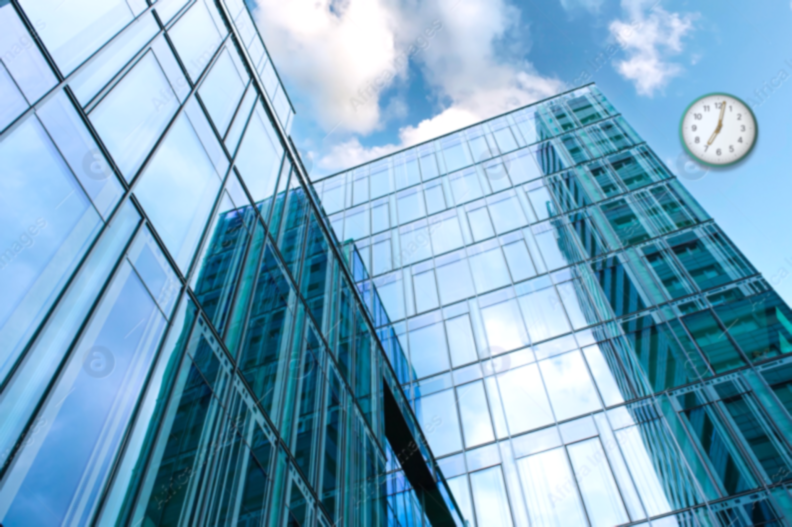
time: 7:02
